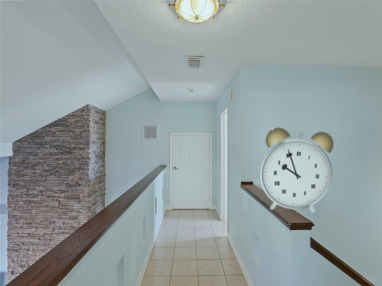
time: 9:56
